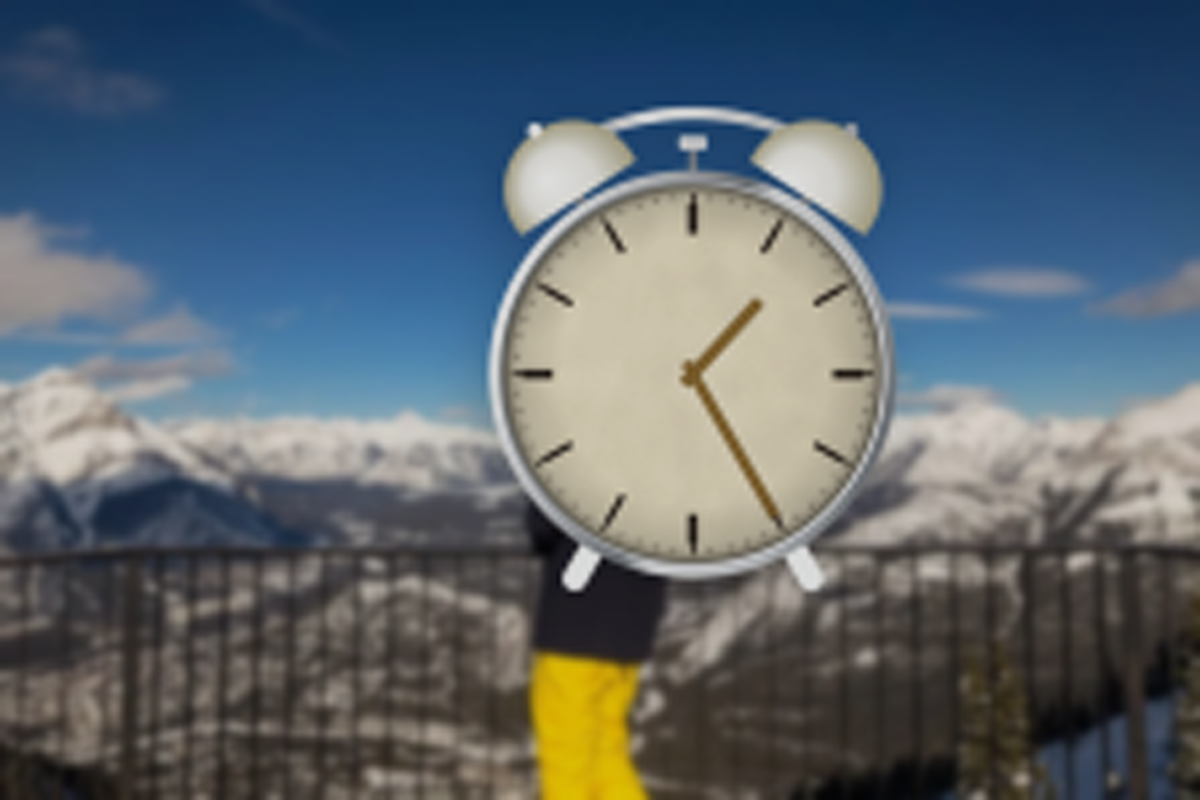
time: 1:25
